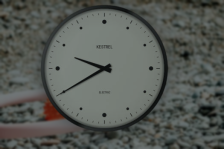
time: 9:40
